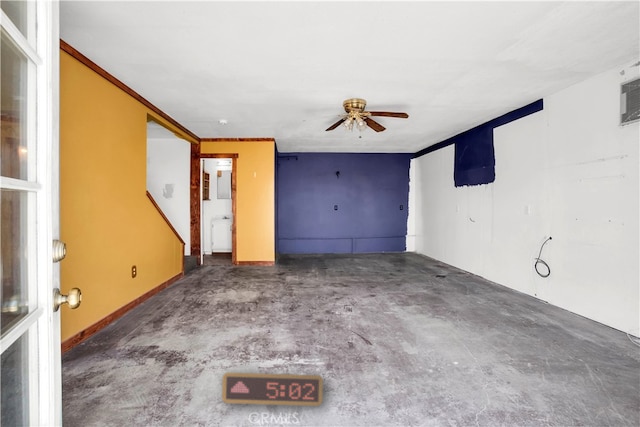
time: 5:02
